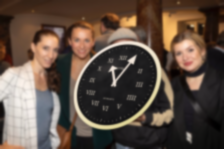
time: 11:04
